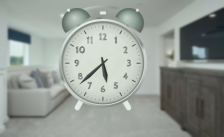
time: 5:38
